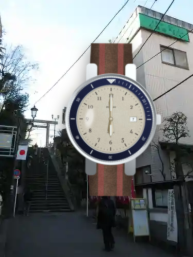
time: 6:00
